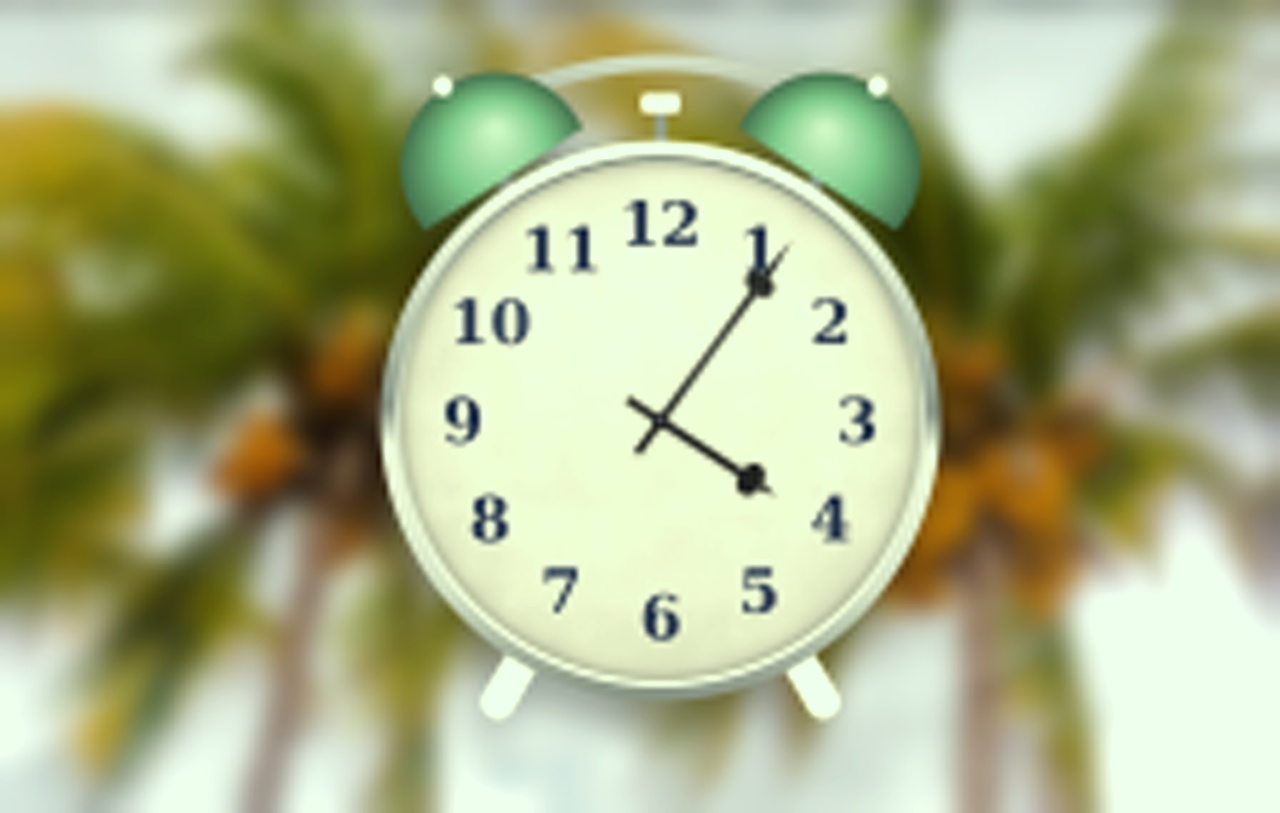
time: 4:06
